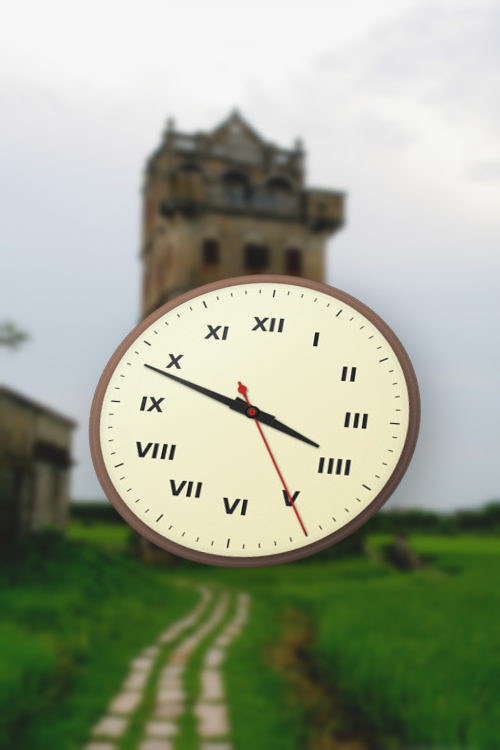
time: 3:48:25
